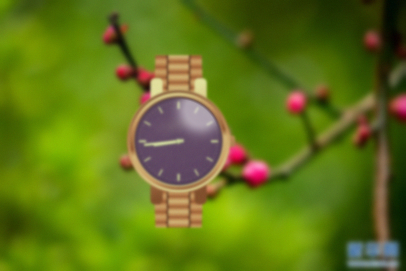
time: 8:44
